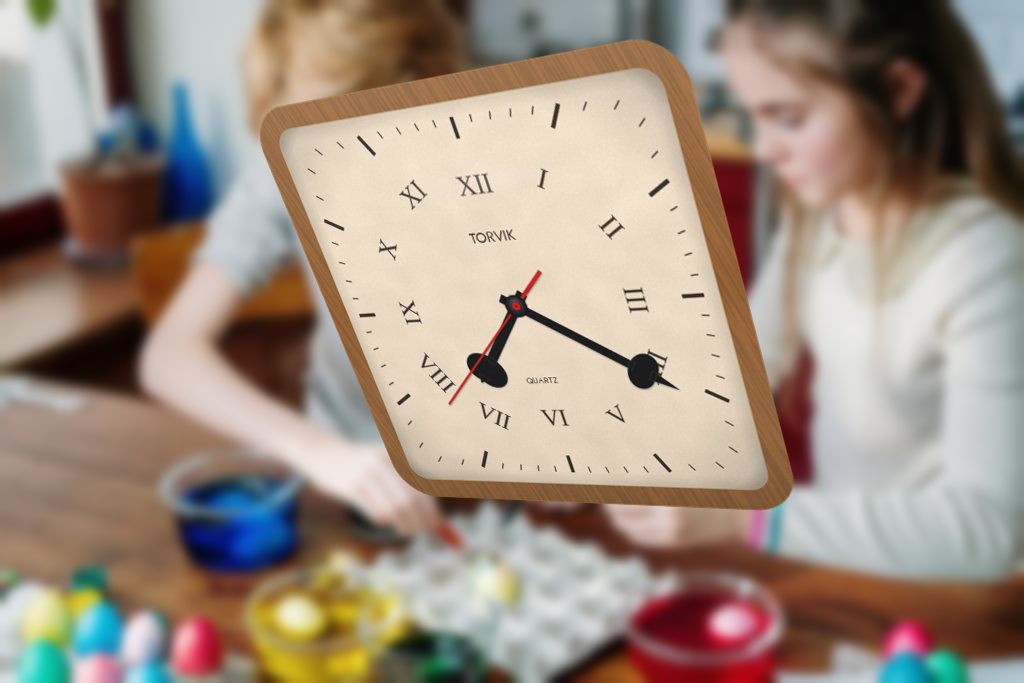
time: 7:20:38
